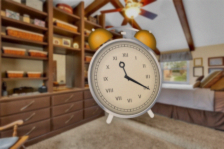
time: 11:20
